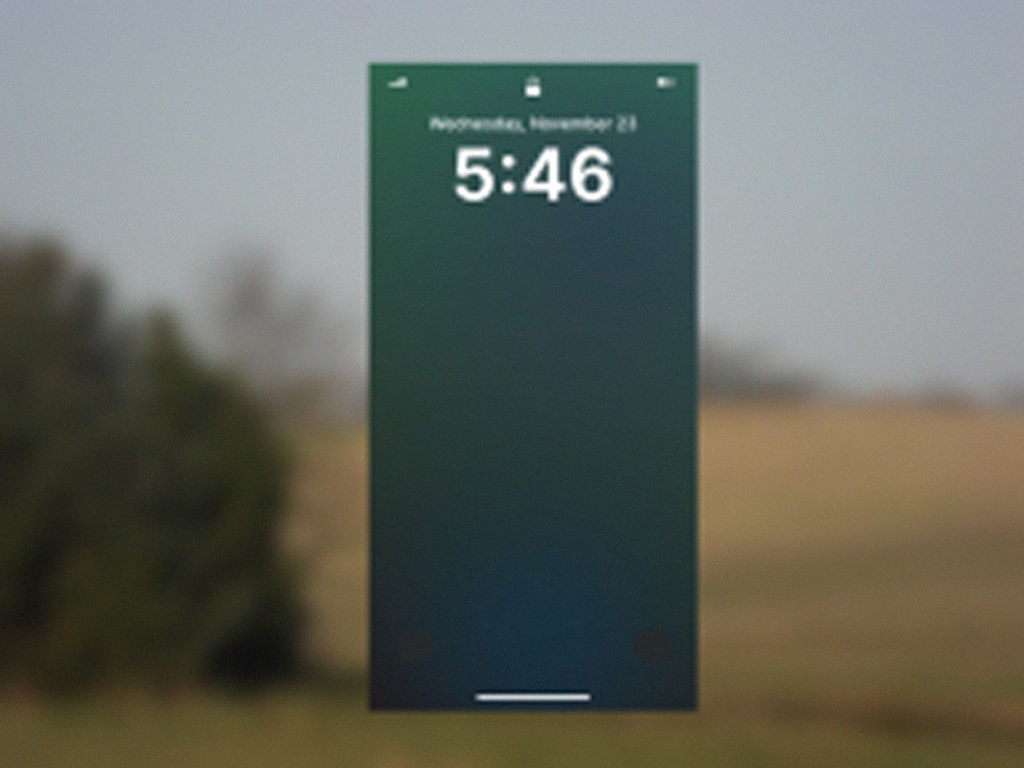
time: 5:46
